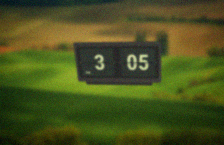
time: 3:05
